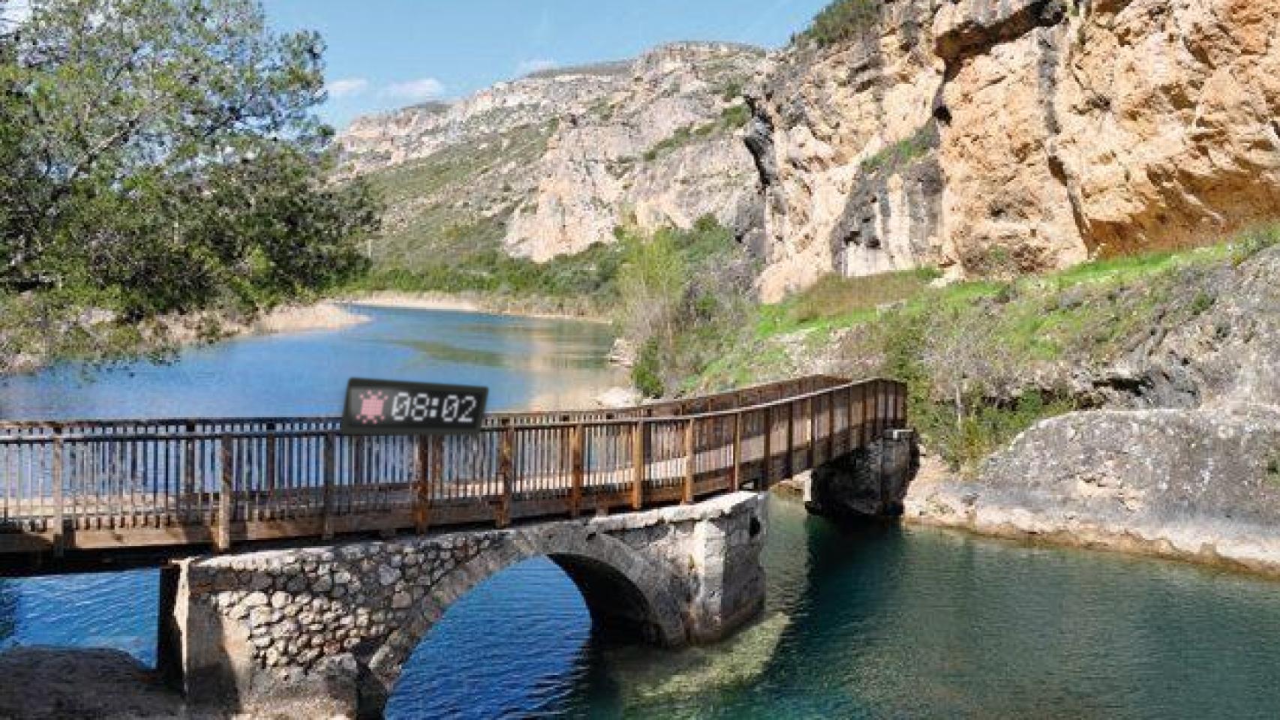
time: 8:02
